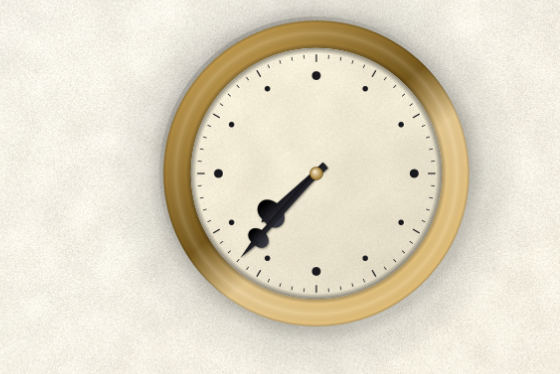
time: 7:37
